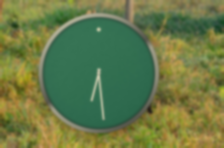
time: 6:29
